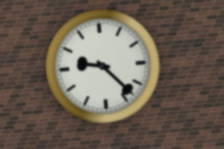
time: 9:23
